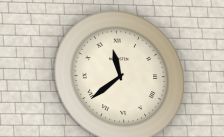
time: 11:39
